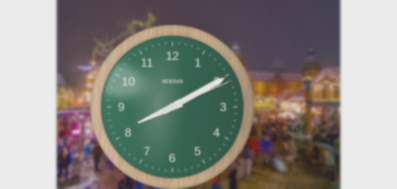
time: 8:10:11
